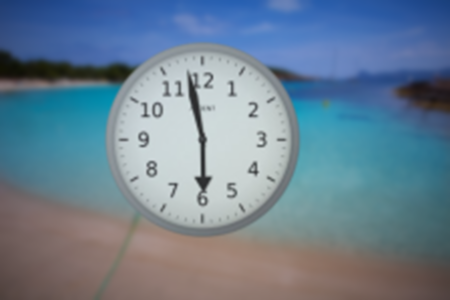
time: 5:58
